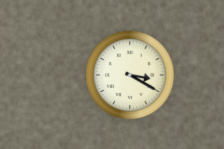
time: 3:20
